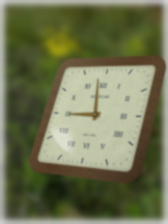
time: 8:58
